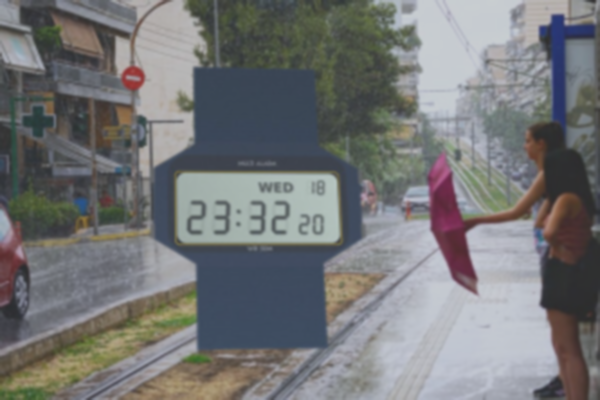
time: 23:32:20
